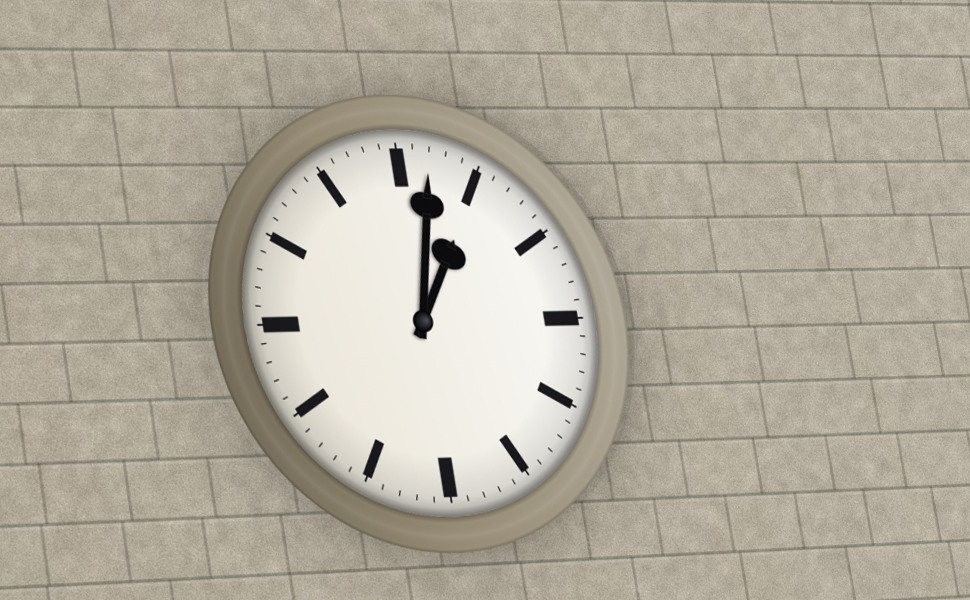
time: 1:02
